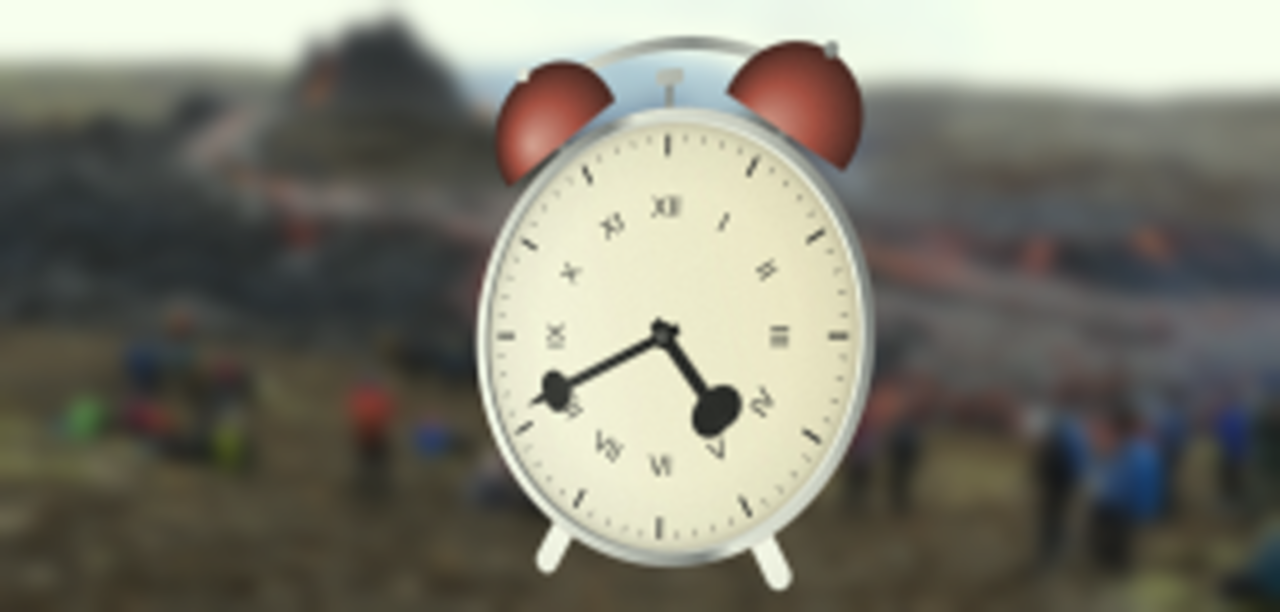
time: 4:41
